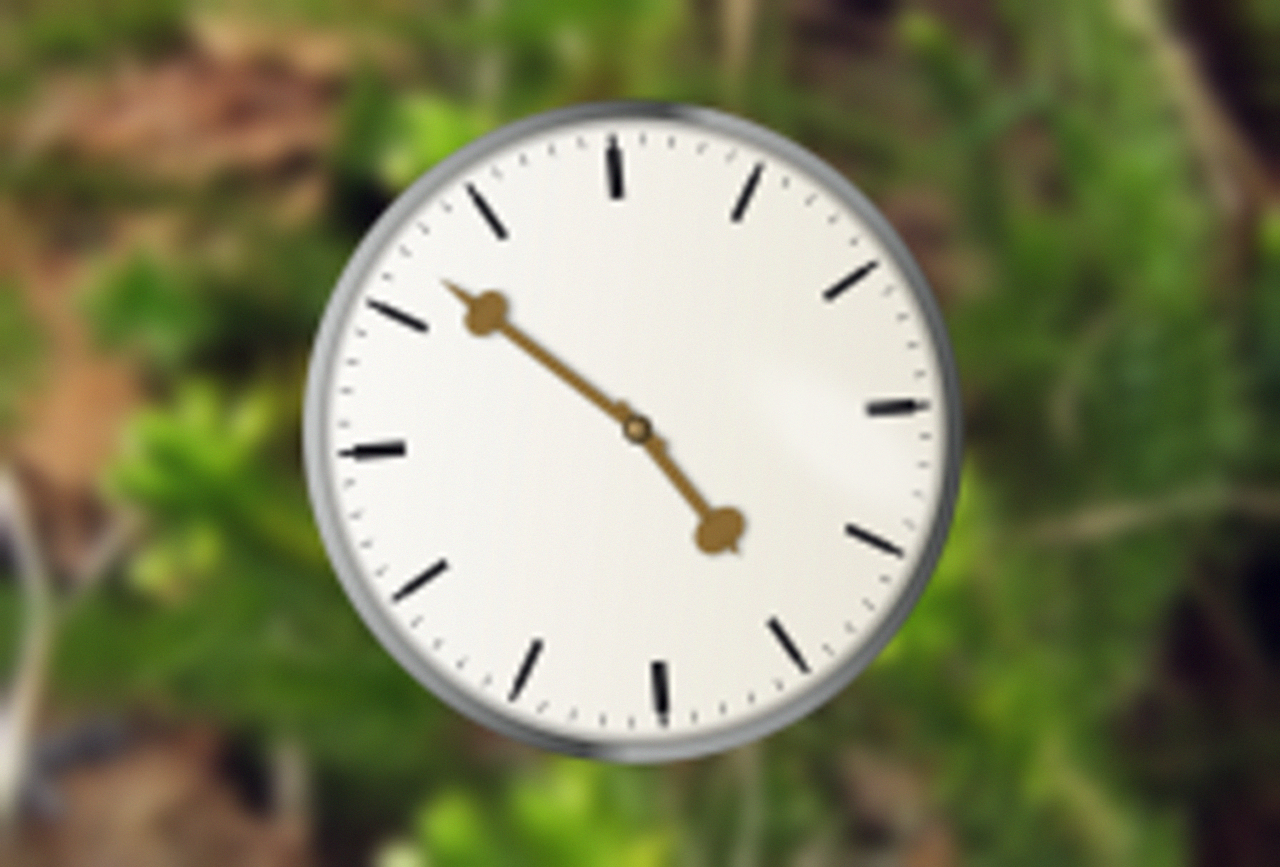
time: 4:52
